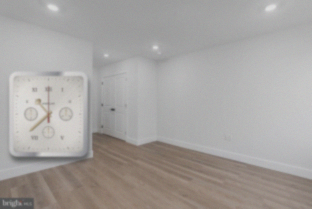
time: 10:38
